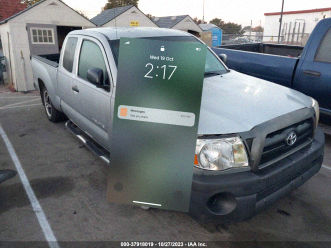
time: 2:17
